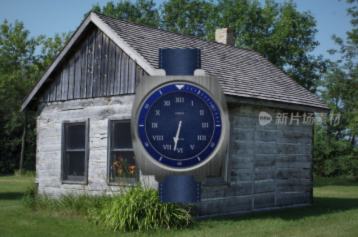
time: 6:32
